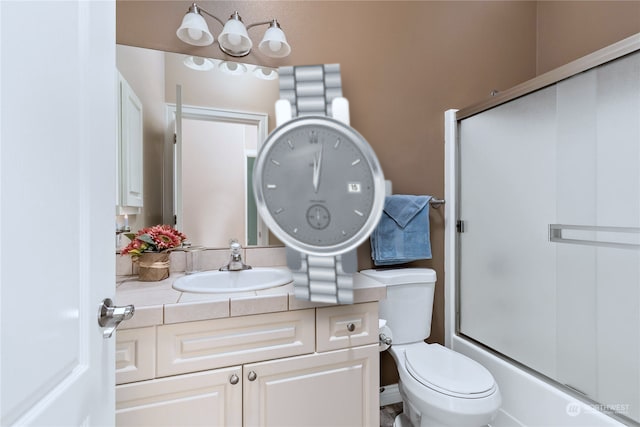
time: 12:02
